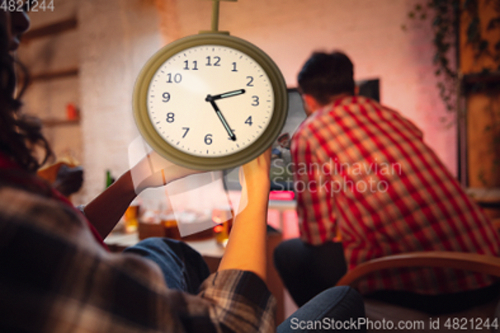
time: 2:25
